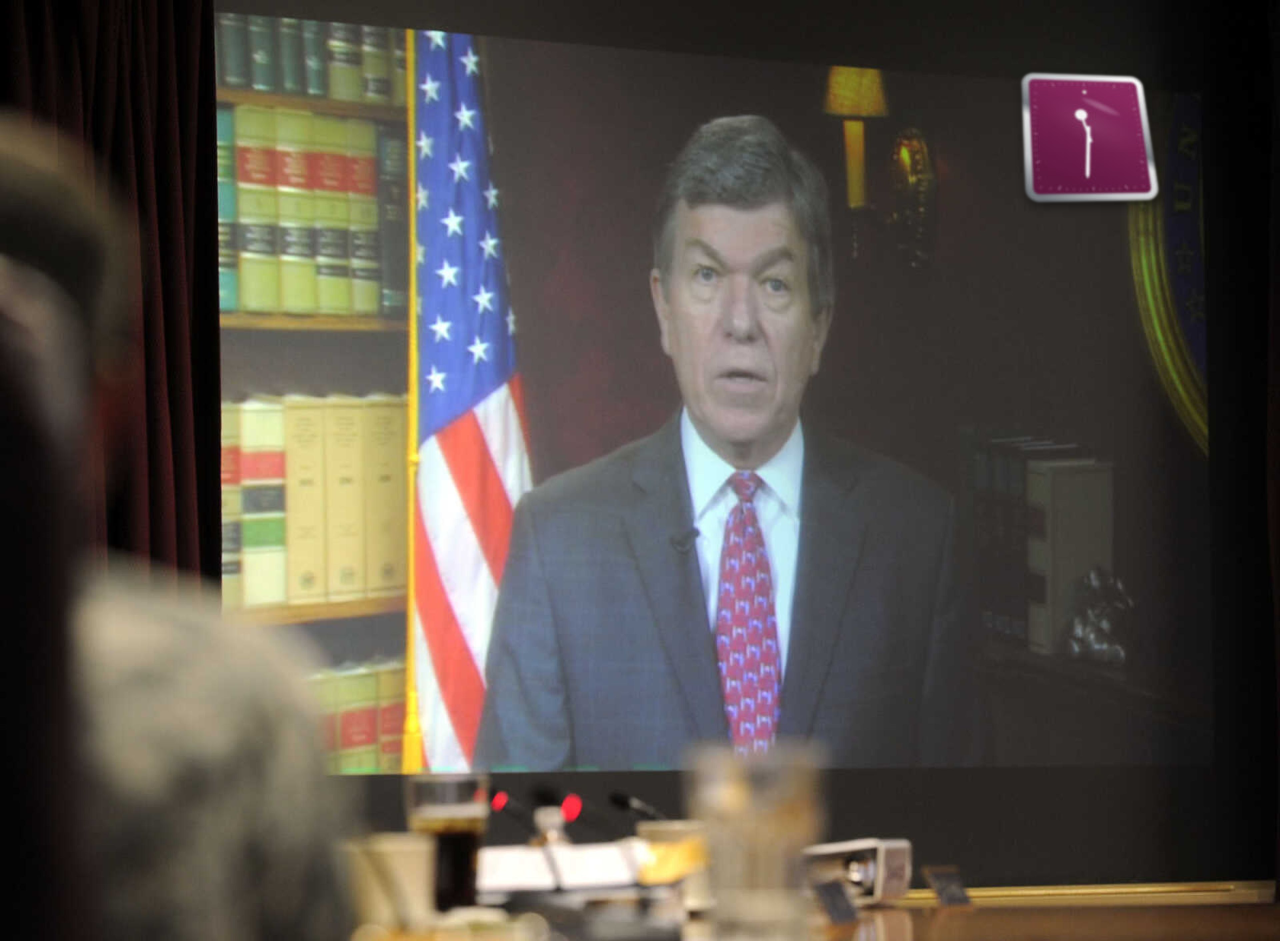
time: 11:31
